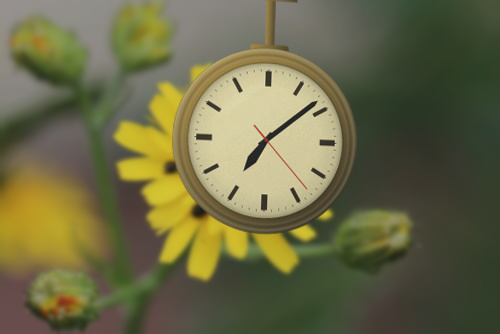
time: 7:08:23
